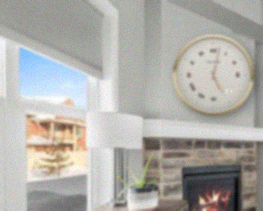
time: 5:02
